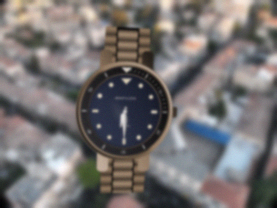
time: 6:30
